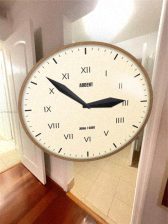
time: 2:52
